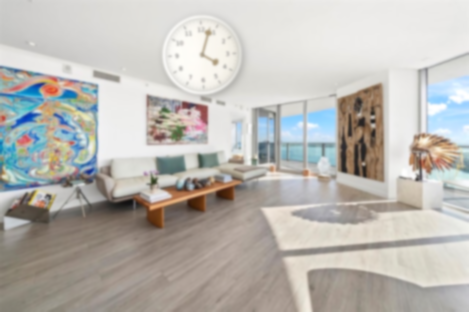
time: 4:03
